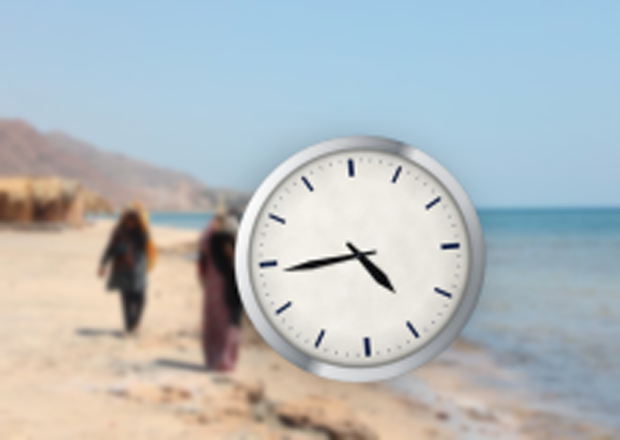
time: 4:44
